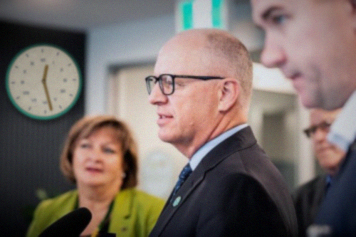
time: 12:28
